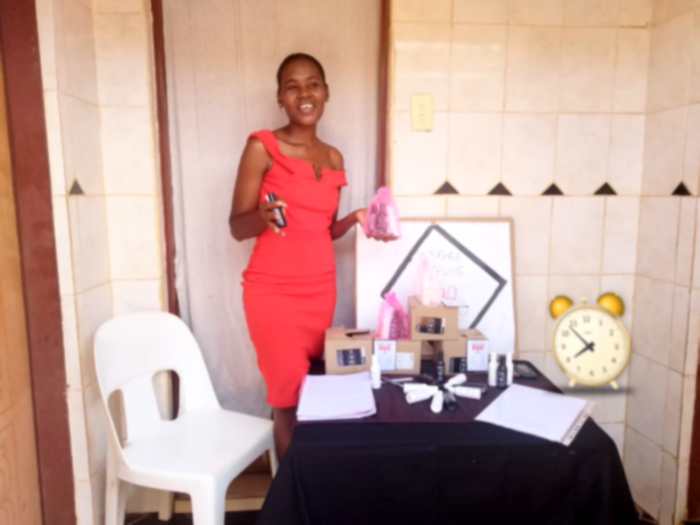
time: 7:53
